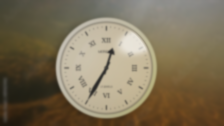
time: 12:35
